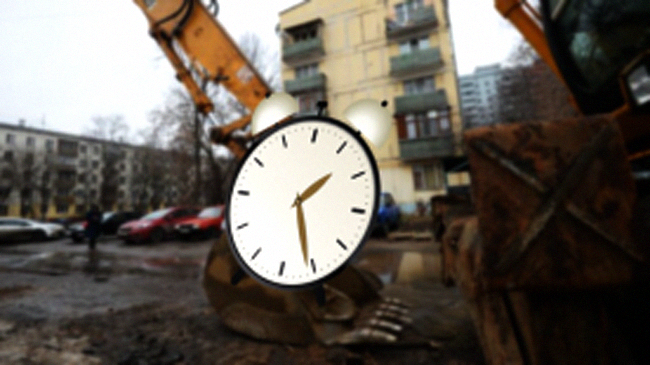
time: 1:26
